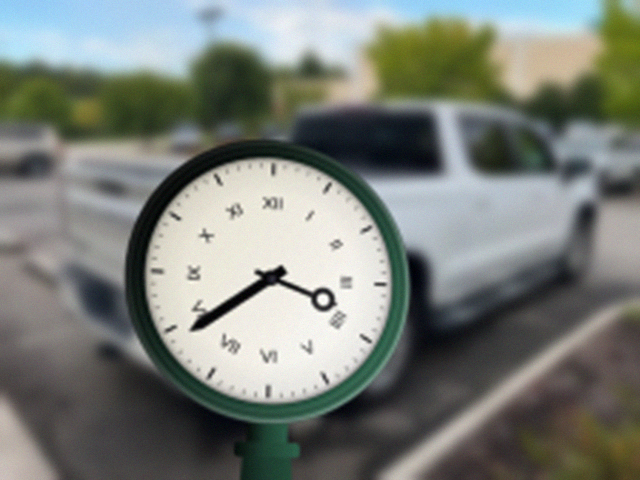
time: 3:39
